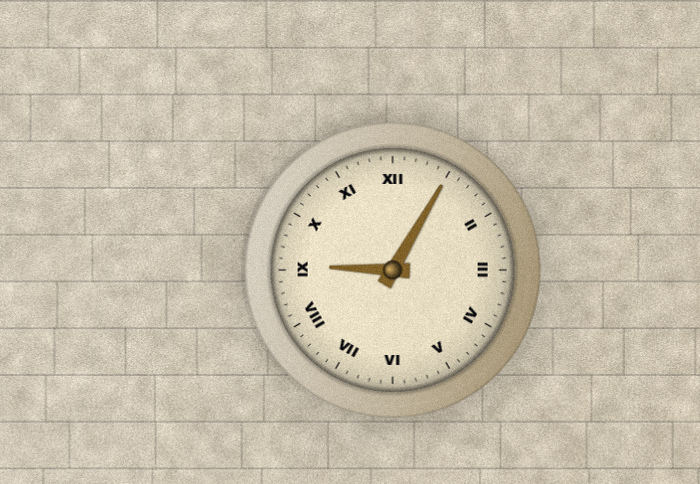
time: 9:05
